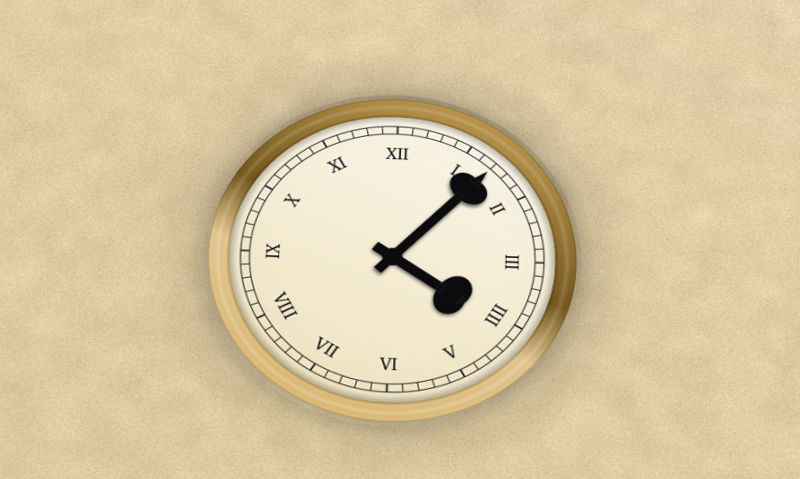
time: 4:07
